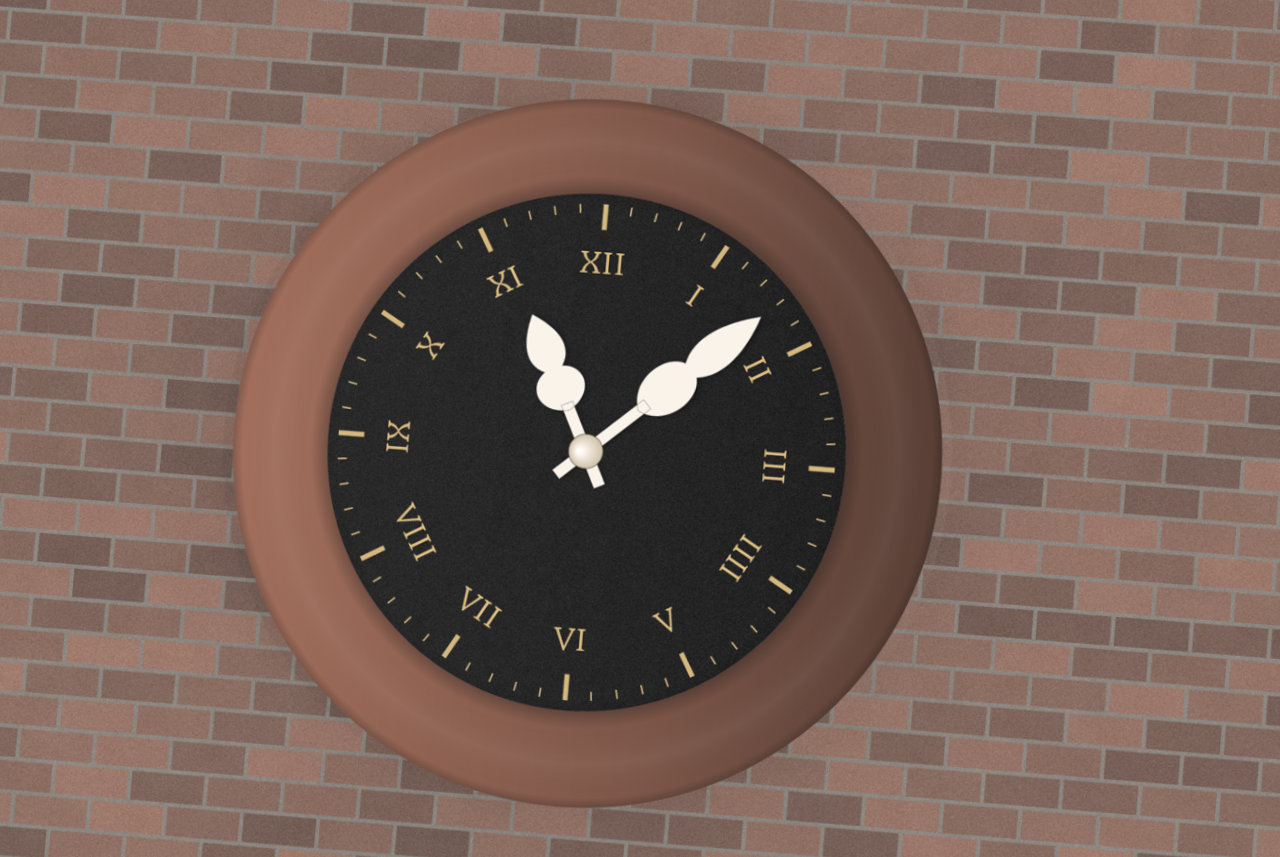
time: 11:08
